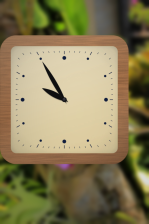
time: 9:55
